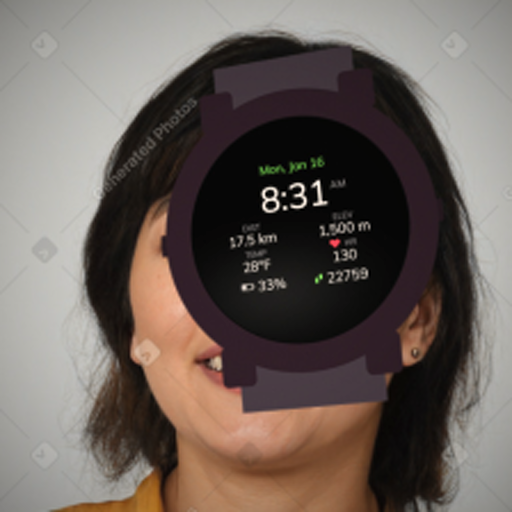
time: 8:31
